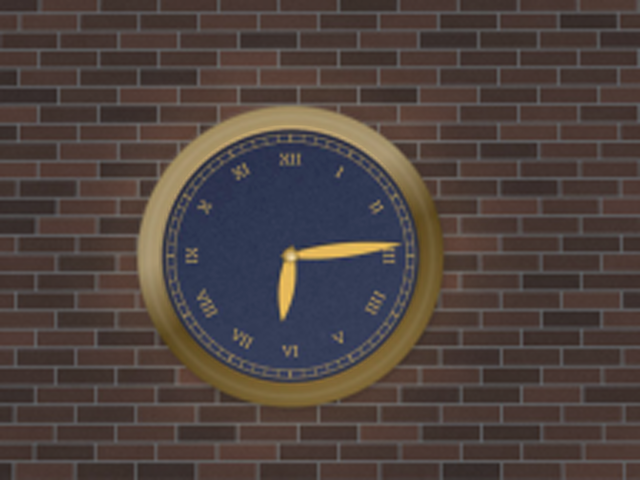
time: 6:14
